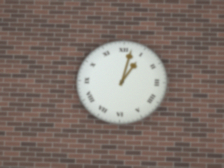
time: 1:02
